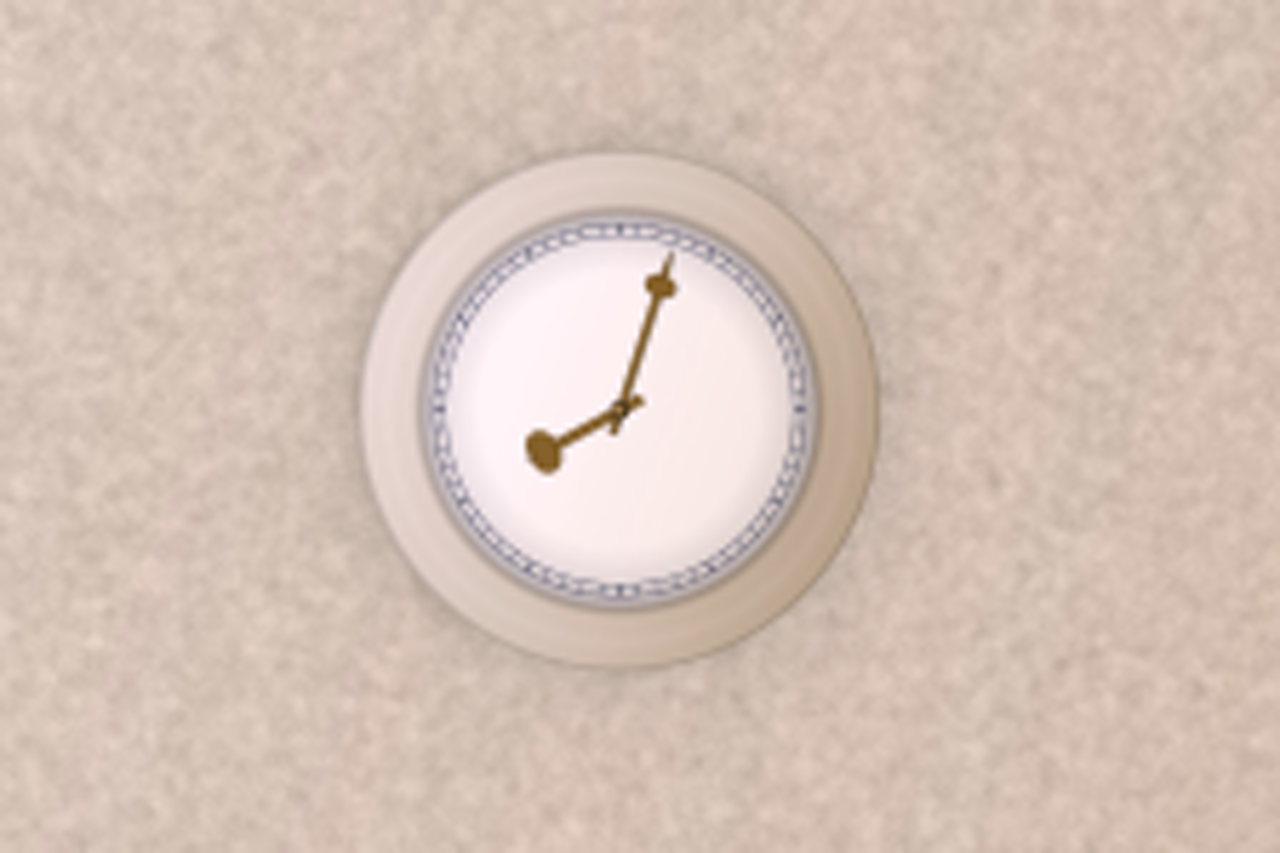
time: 8:03
